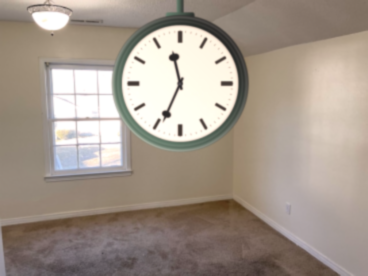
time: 11:34
